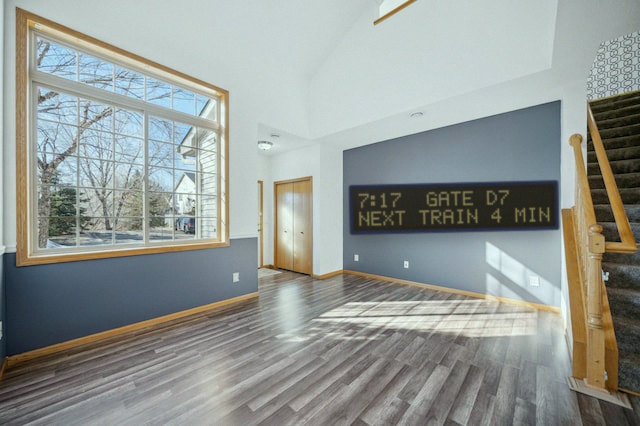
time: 7:17
